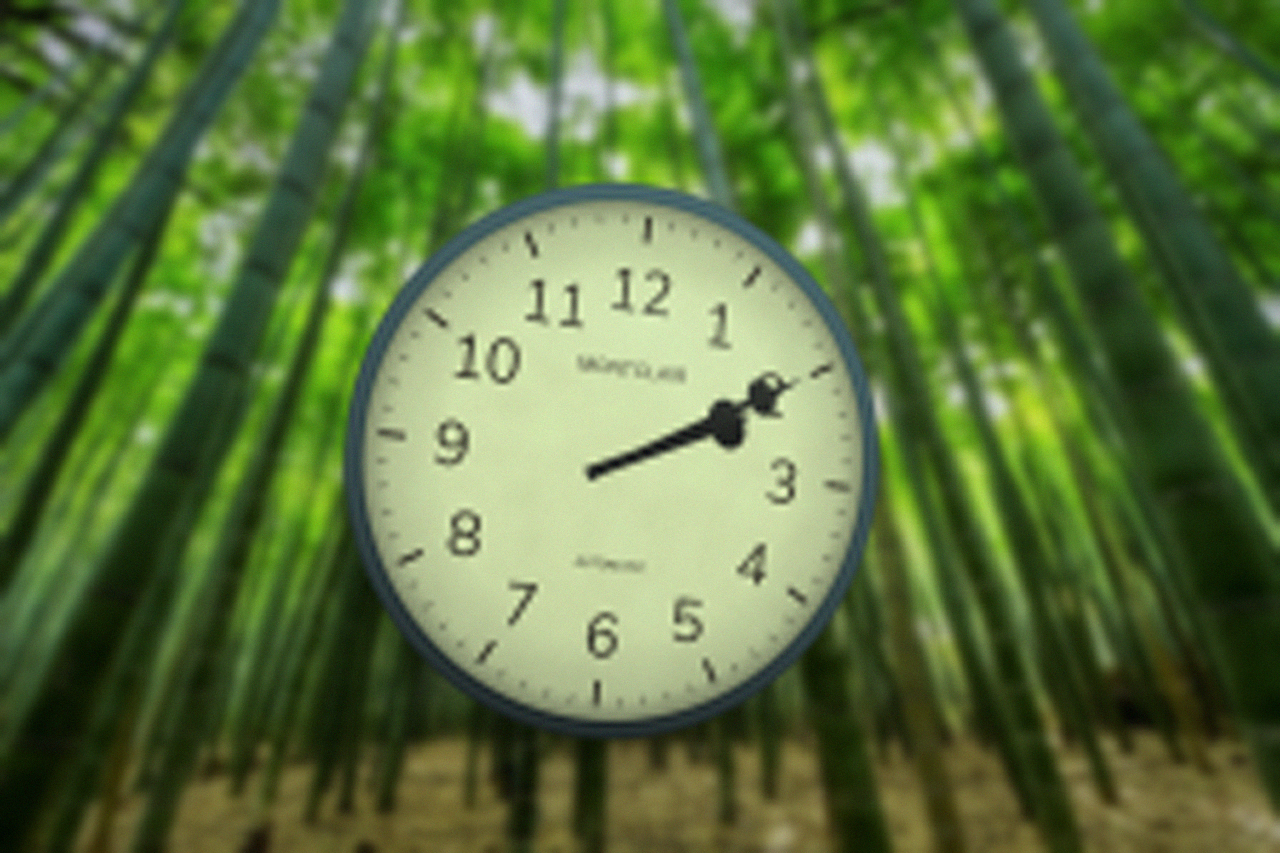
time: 2:10
